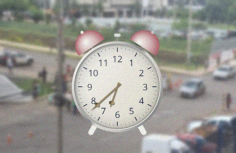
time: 6:38
